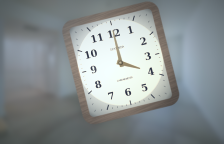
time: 4:00
